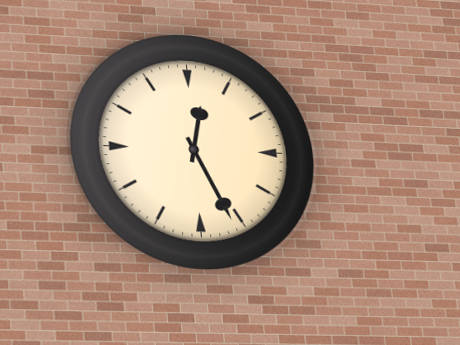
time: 12:26
